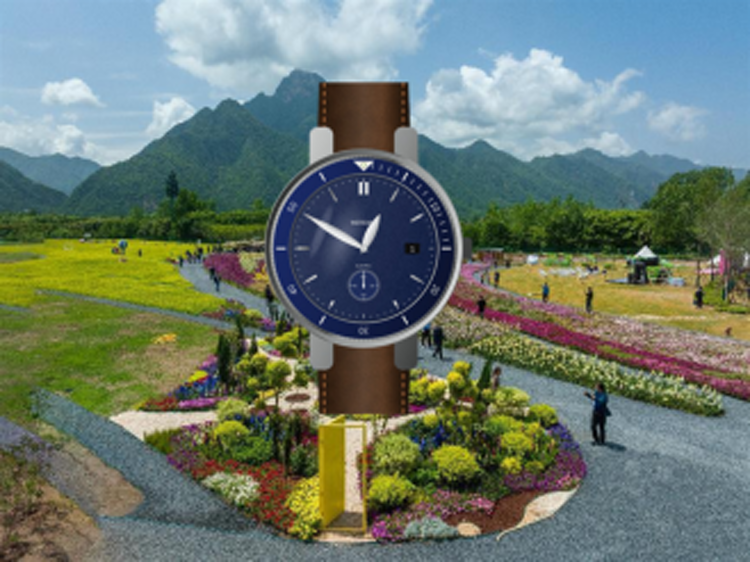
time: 12:50
